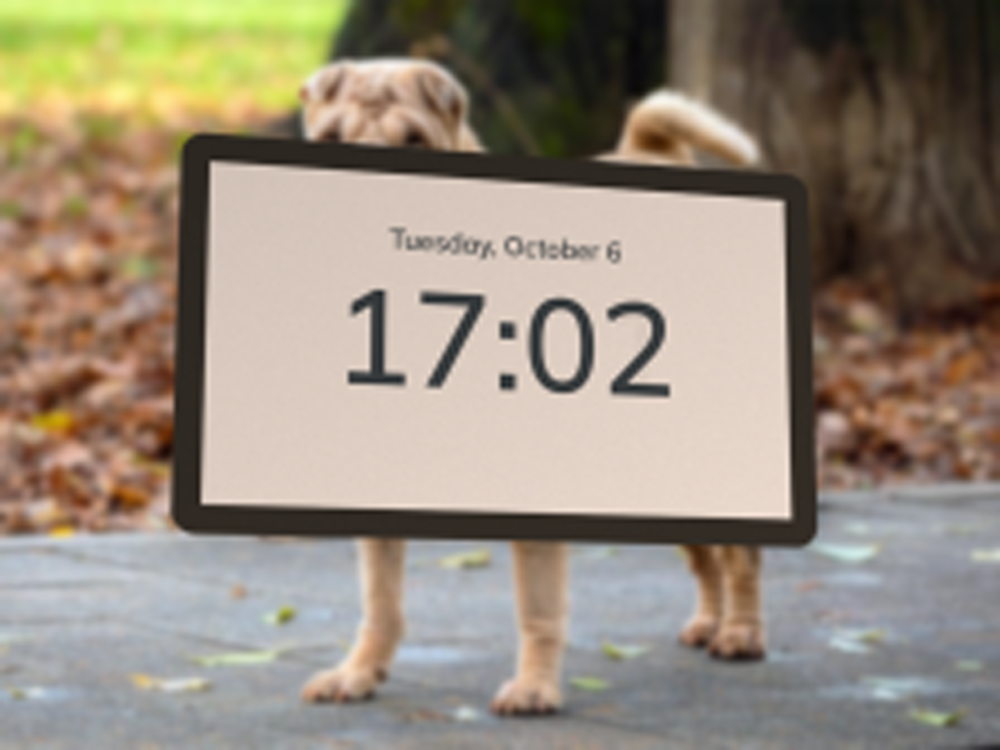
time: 17:02
